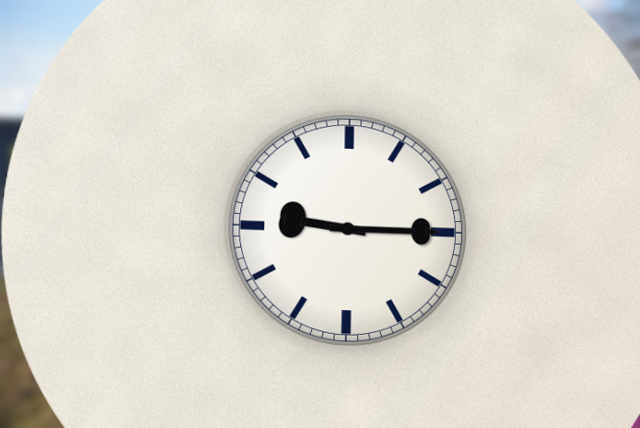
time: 9:15
